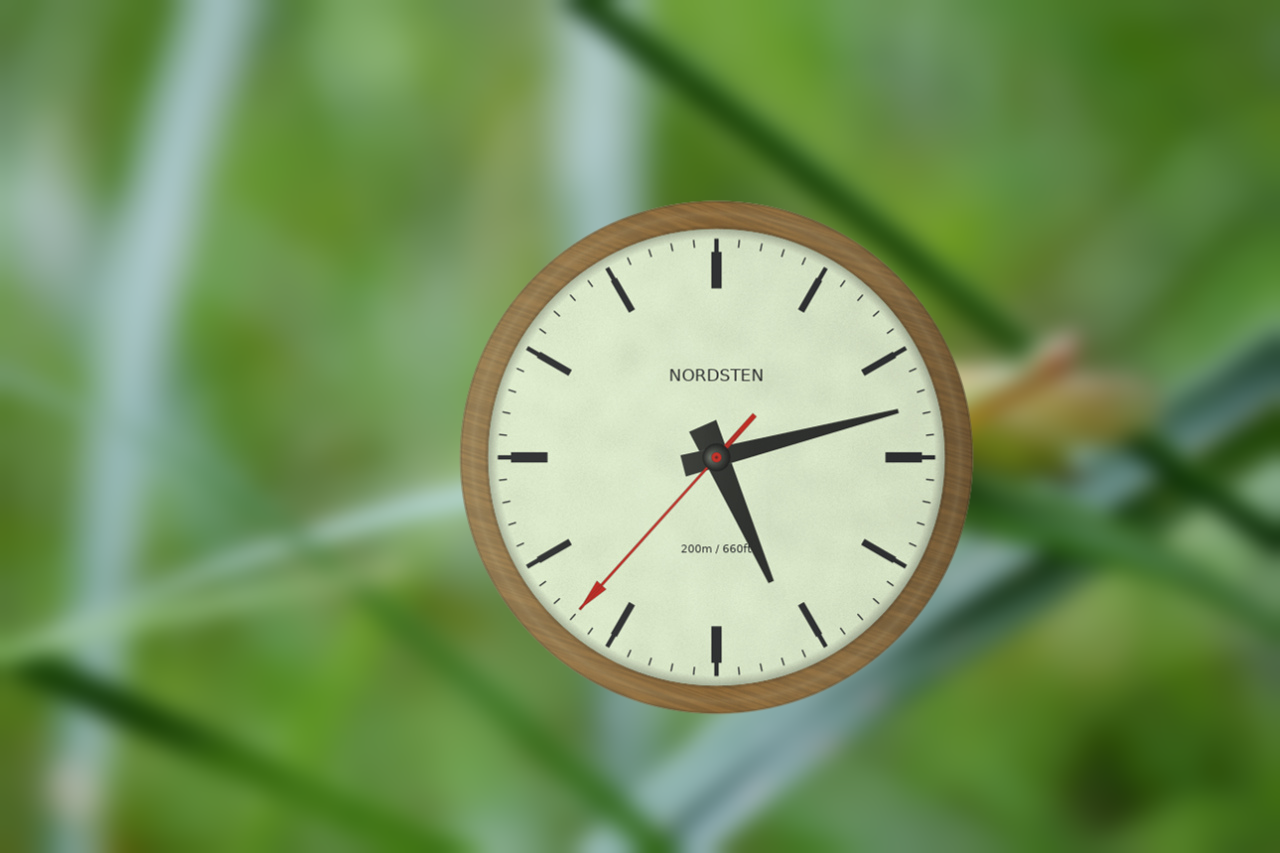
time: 5:12:37
